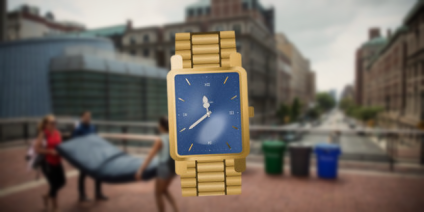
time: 11:39
